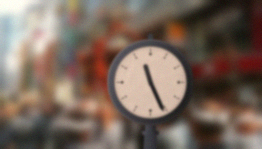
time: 11:26
